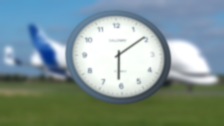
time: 6:09
